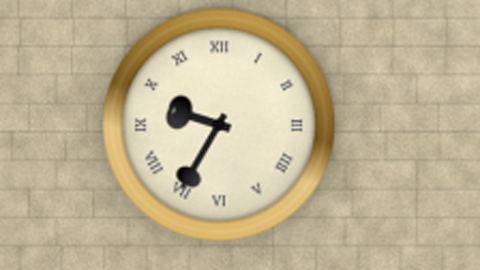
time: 9:35
